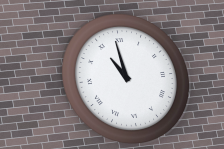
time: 10:59
